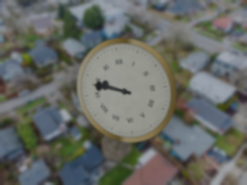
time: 9:48
